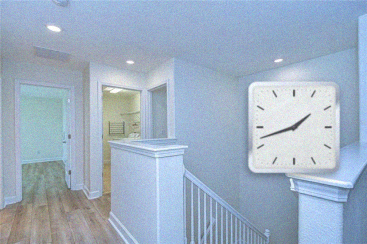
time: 1:42
